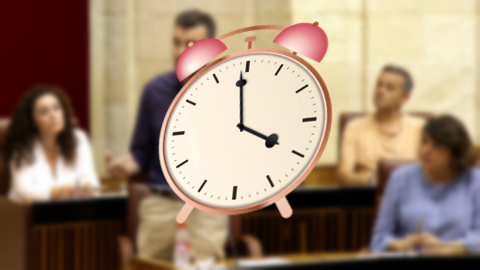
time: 3:59
